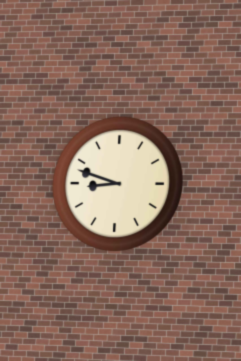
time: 8:48
